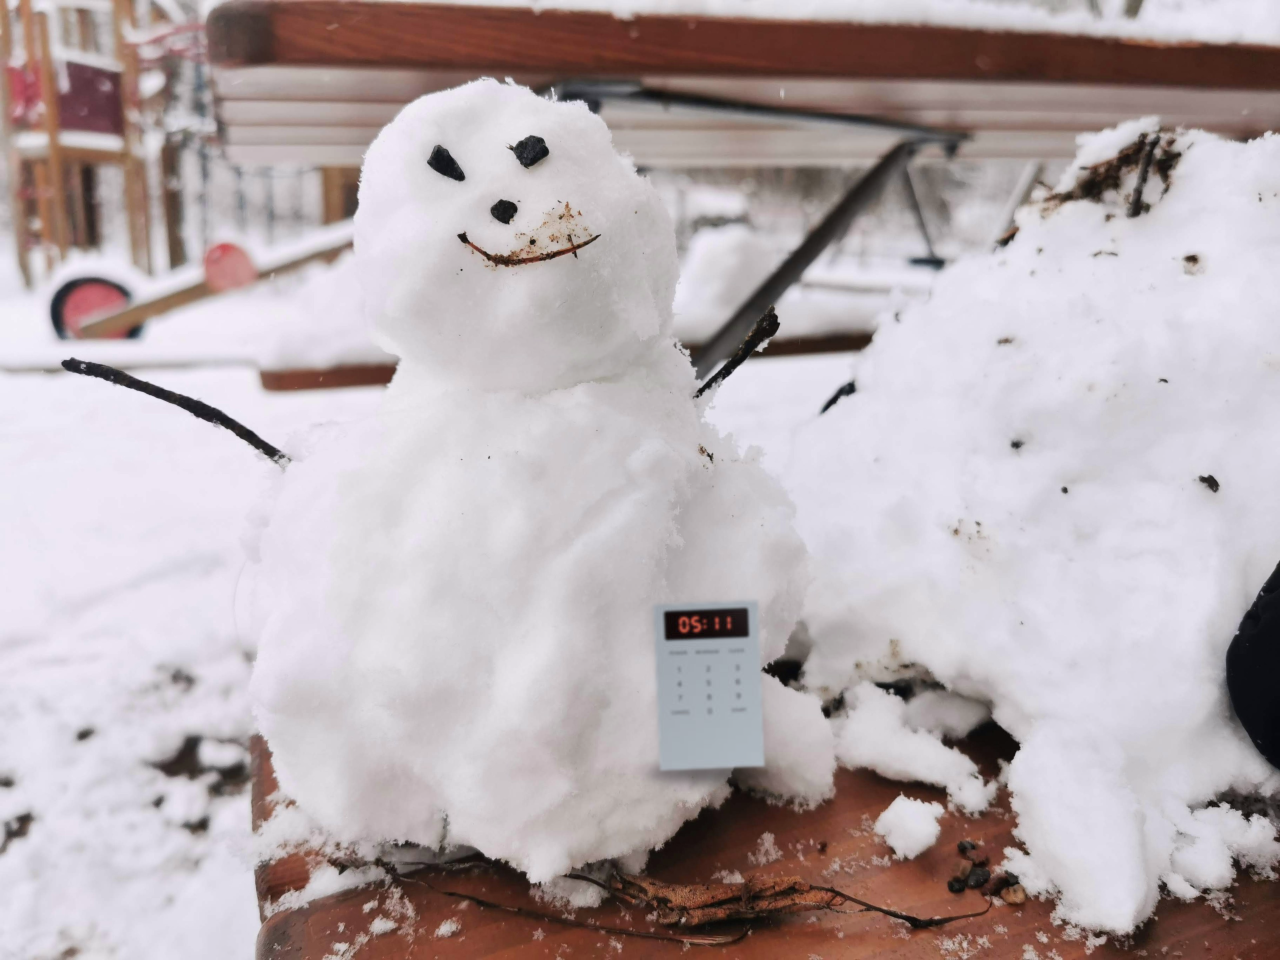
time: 5:11
